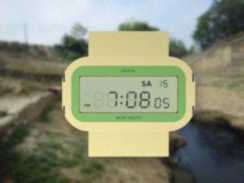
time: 7:08:05
